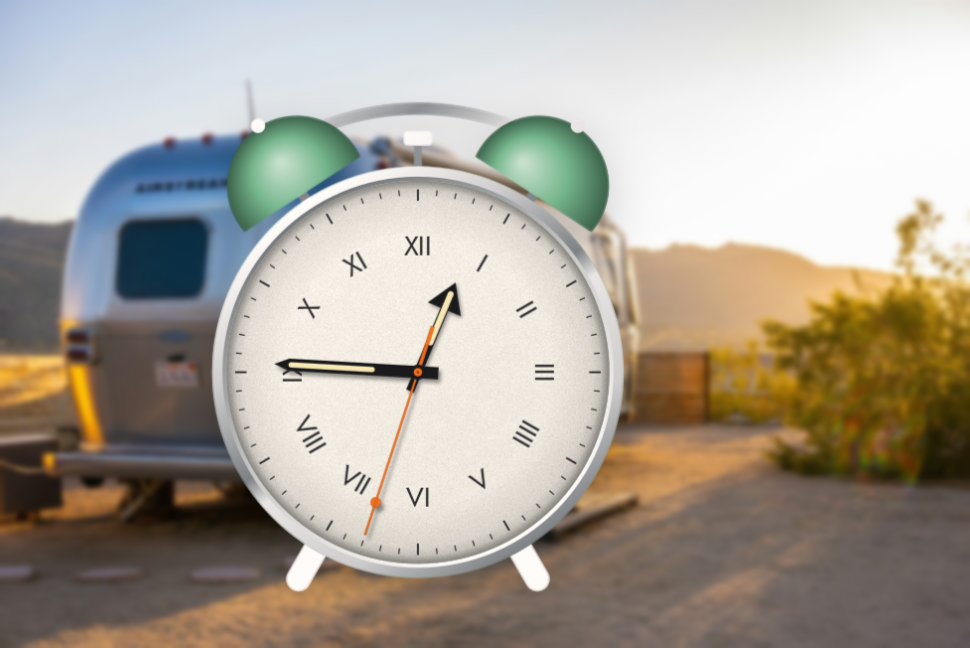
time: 12:45:33
